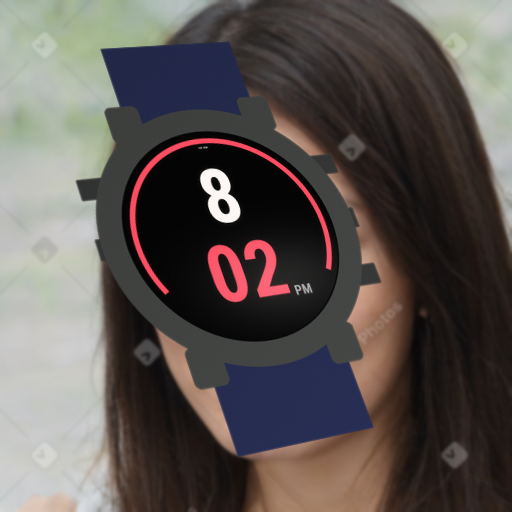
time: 8:02
